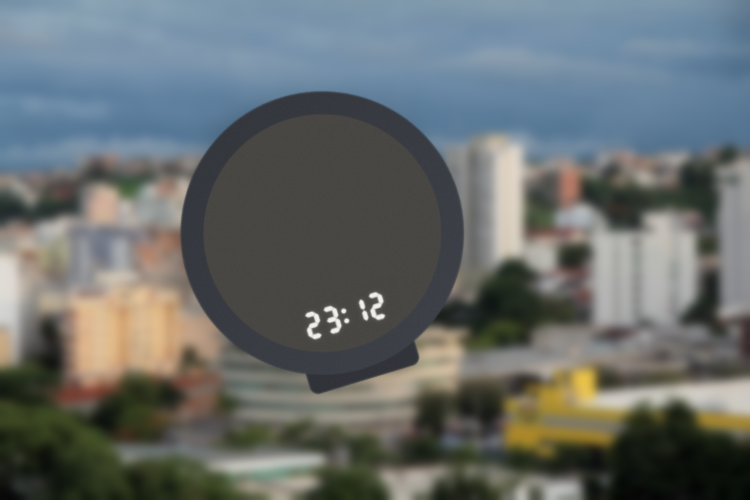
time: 23:12
